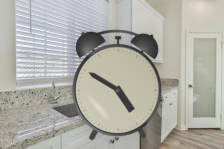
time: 4:50
